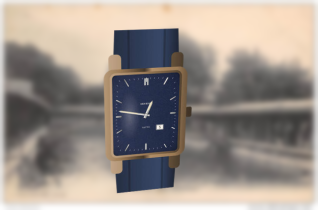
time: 12:47
